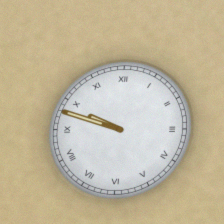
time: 9:48
